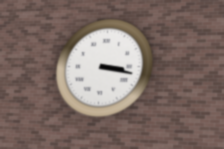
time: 3:17
